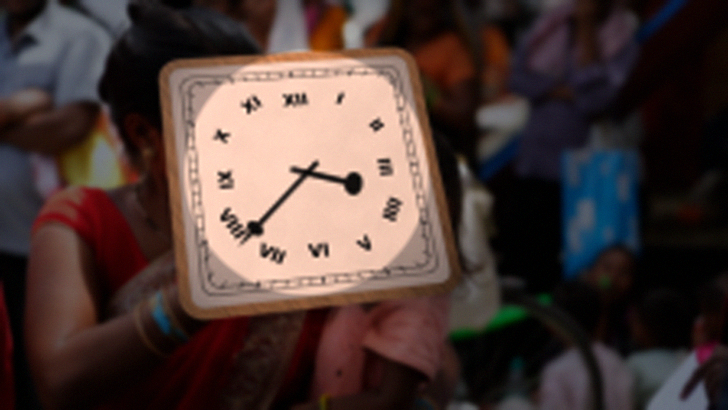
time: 3:38
